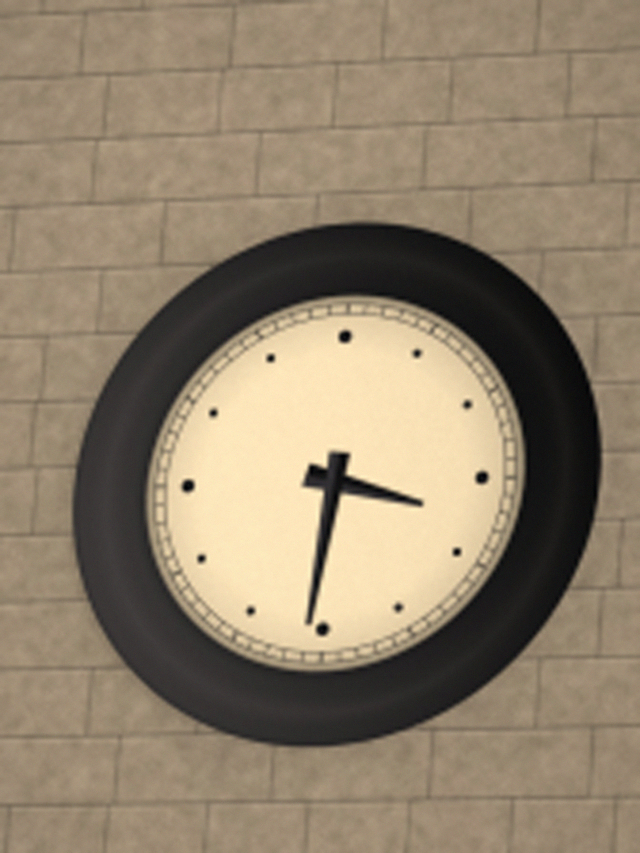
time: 3:31
